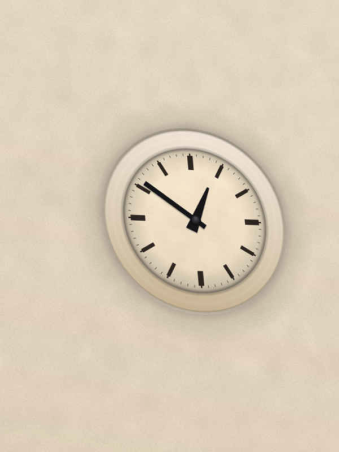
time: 12:51
